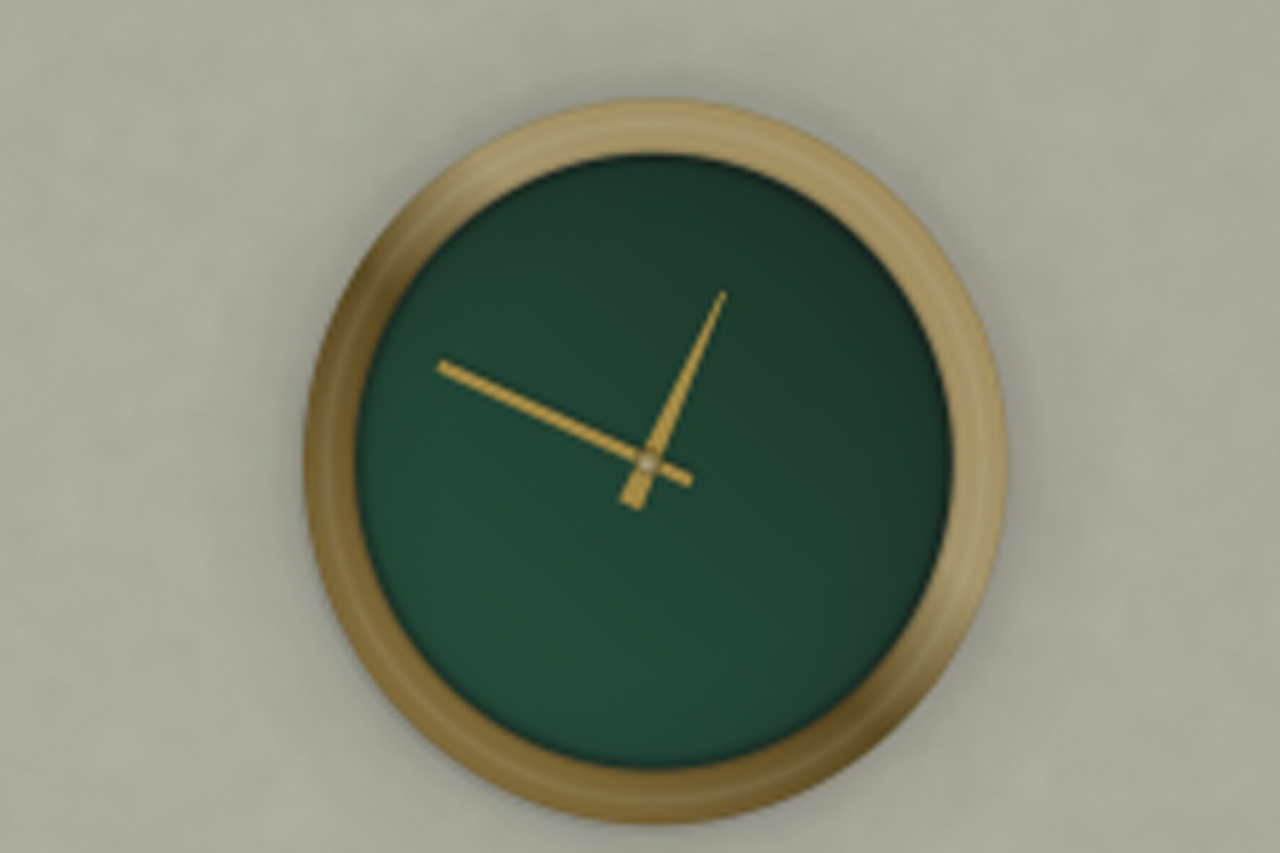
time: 12:49
